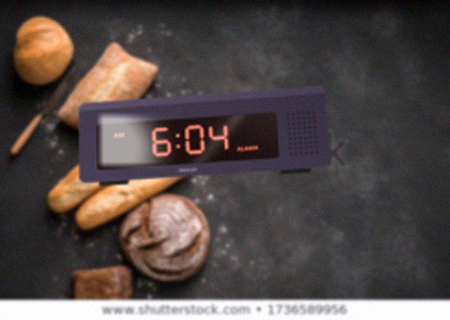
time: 6:04
